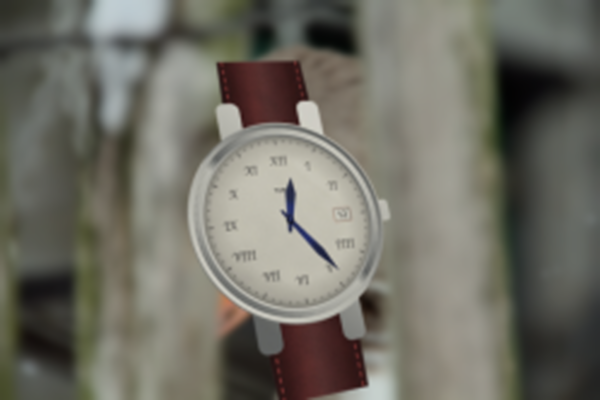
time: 12:24
